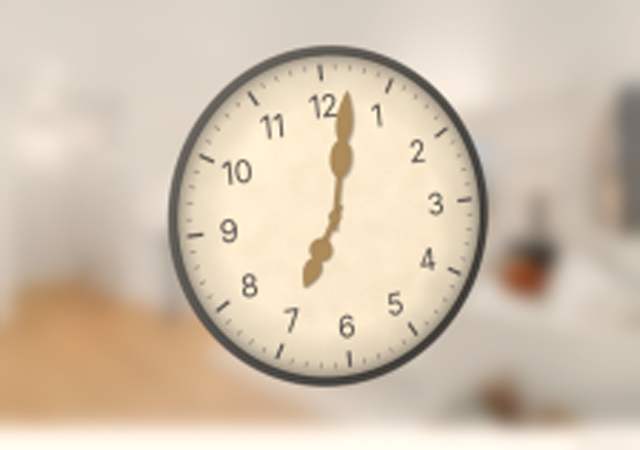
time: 7:02
